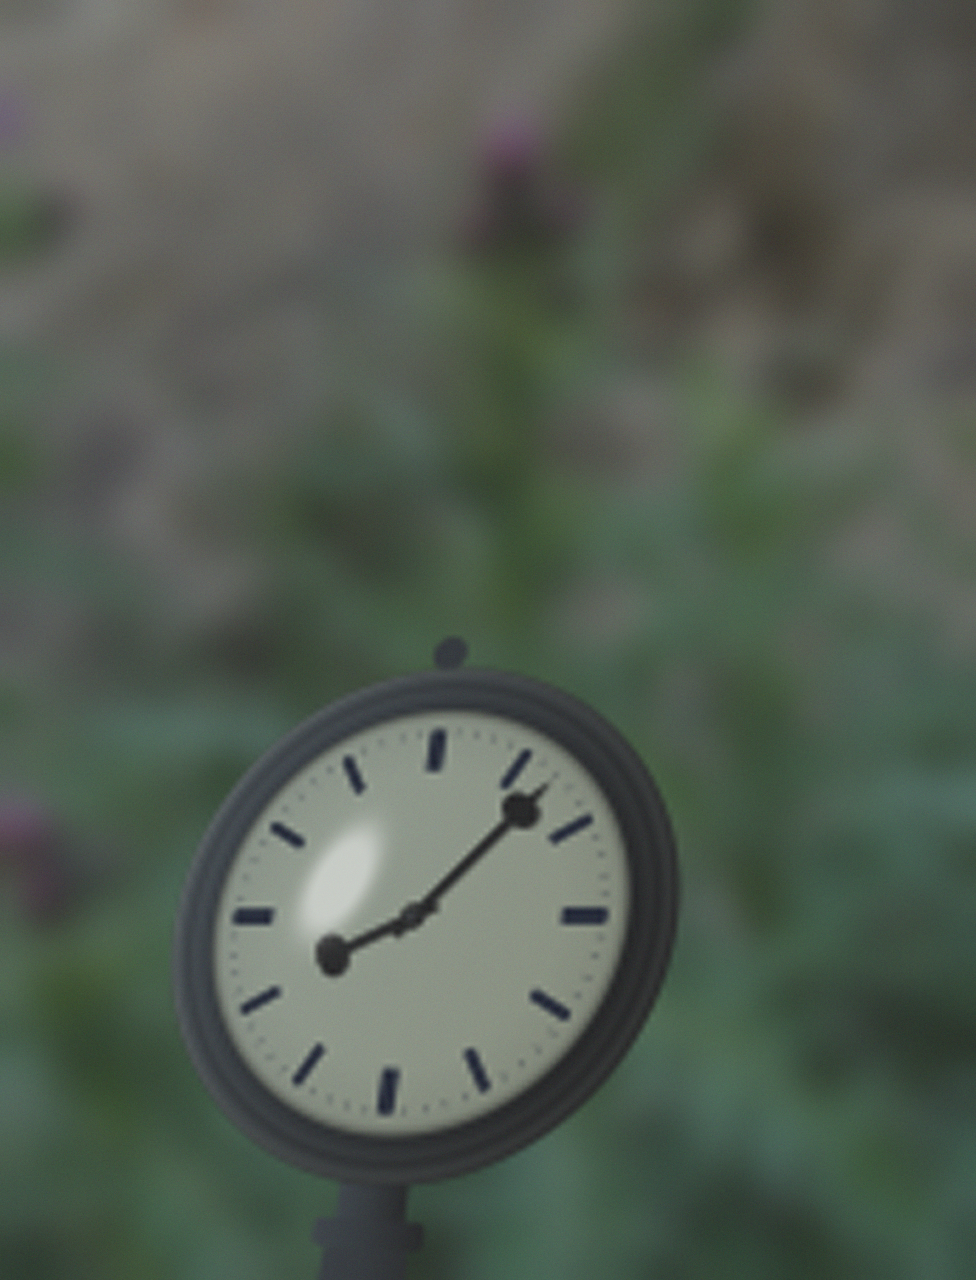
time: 8:07
